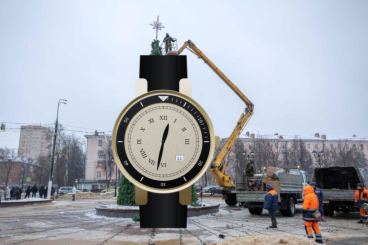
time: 12:32
